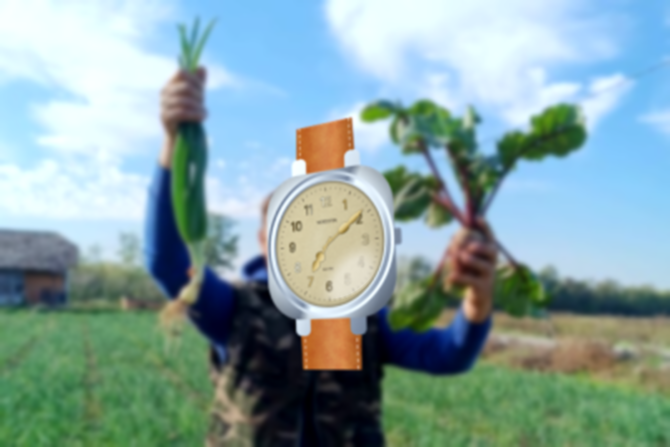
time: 7:09
